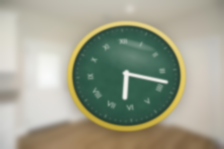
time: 6:18
